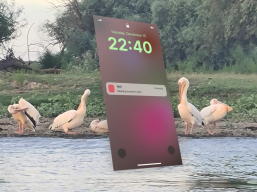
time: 22:40
